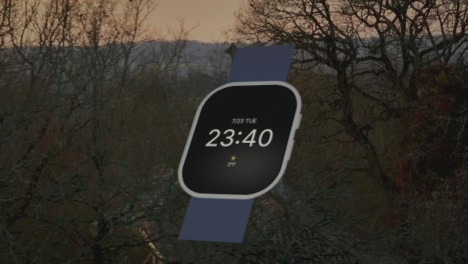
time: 23:40
